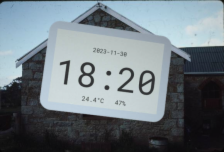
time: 18:20
